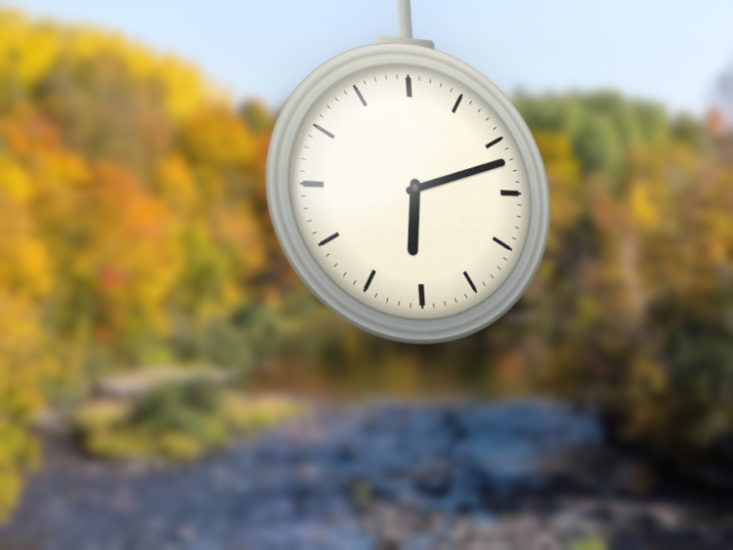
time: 6:12
